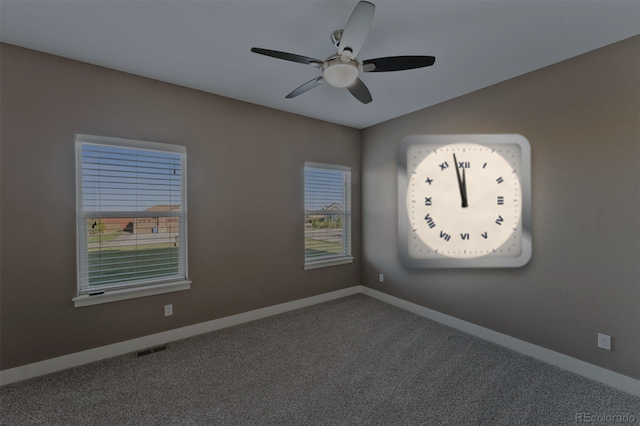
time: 11:58
